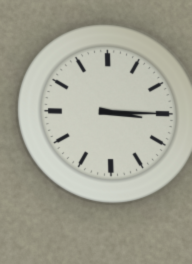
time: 3:15
